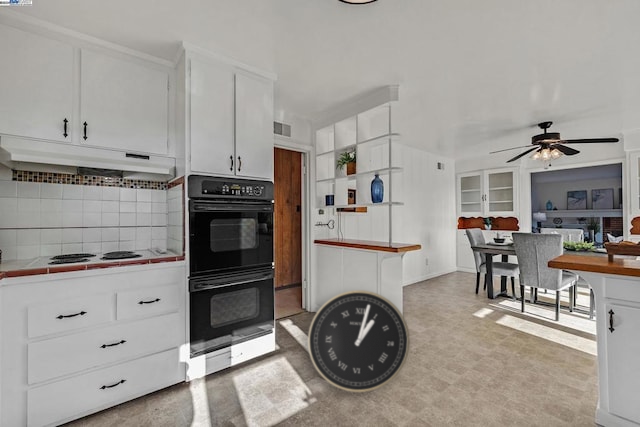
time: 1:02
